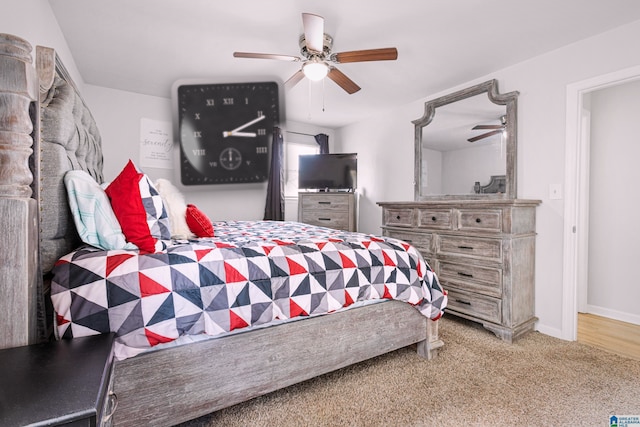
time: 3:11
